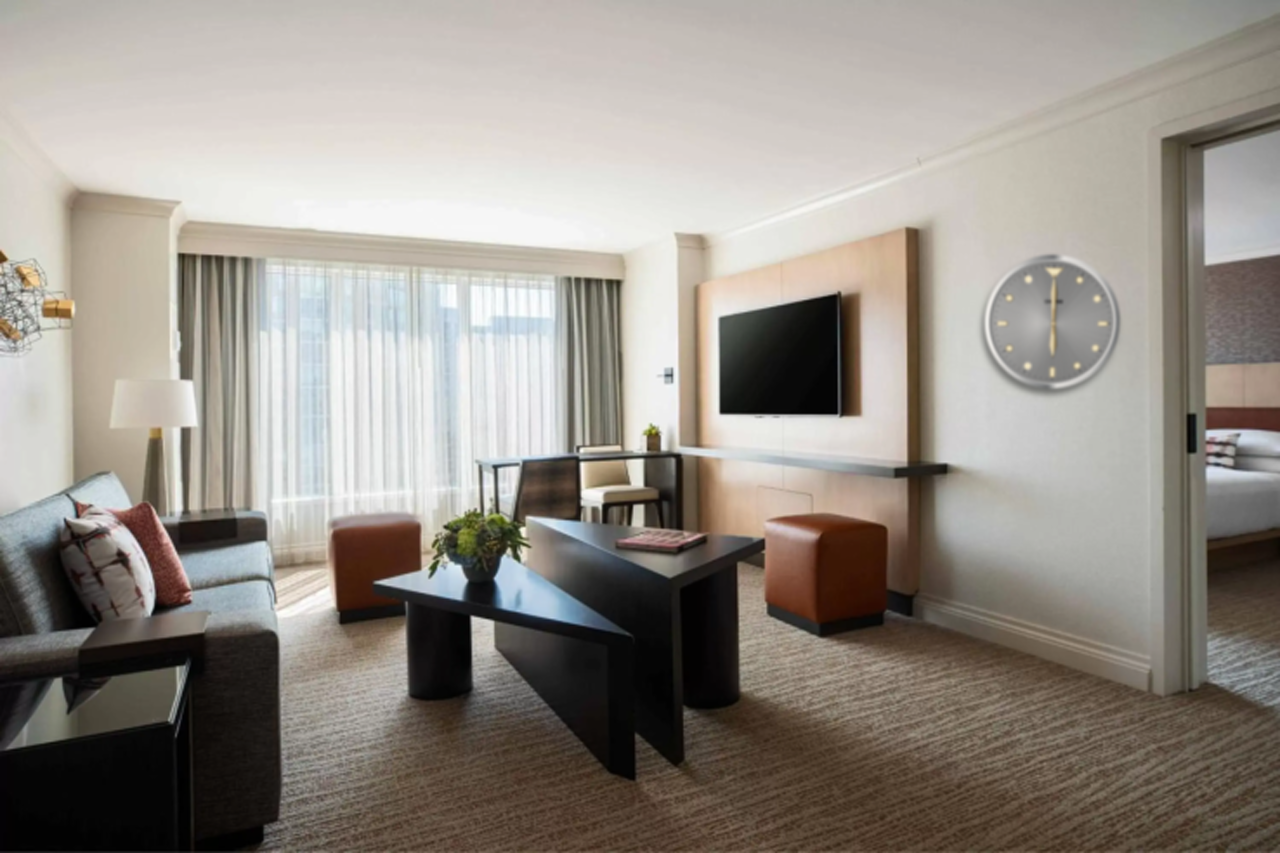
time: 6:00
